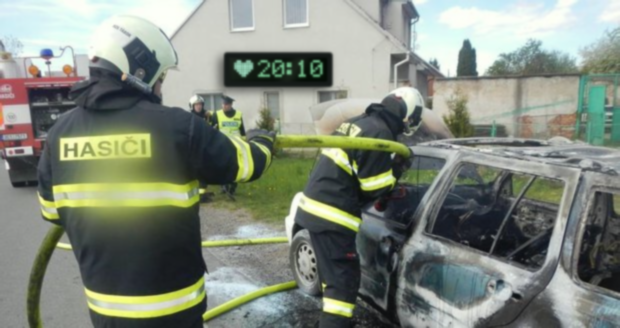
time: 20:10
